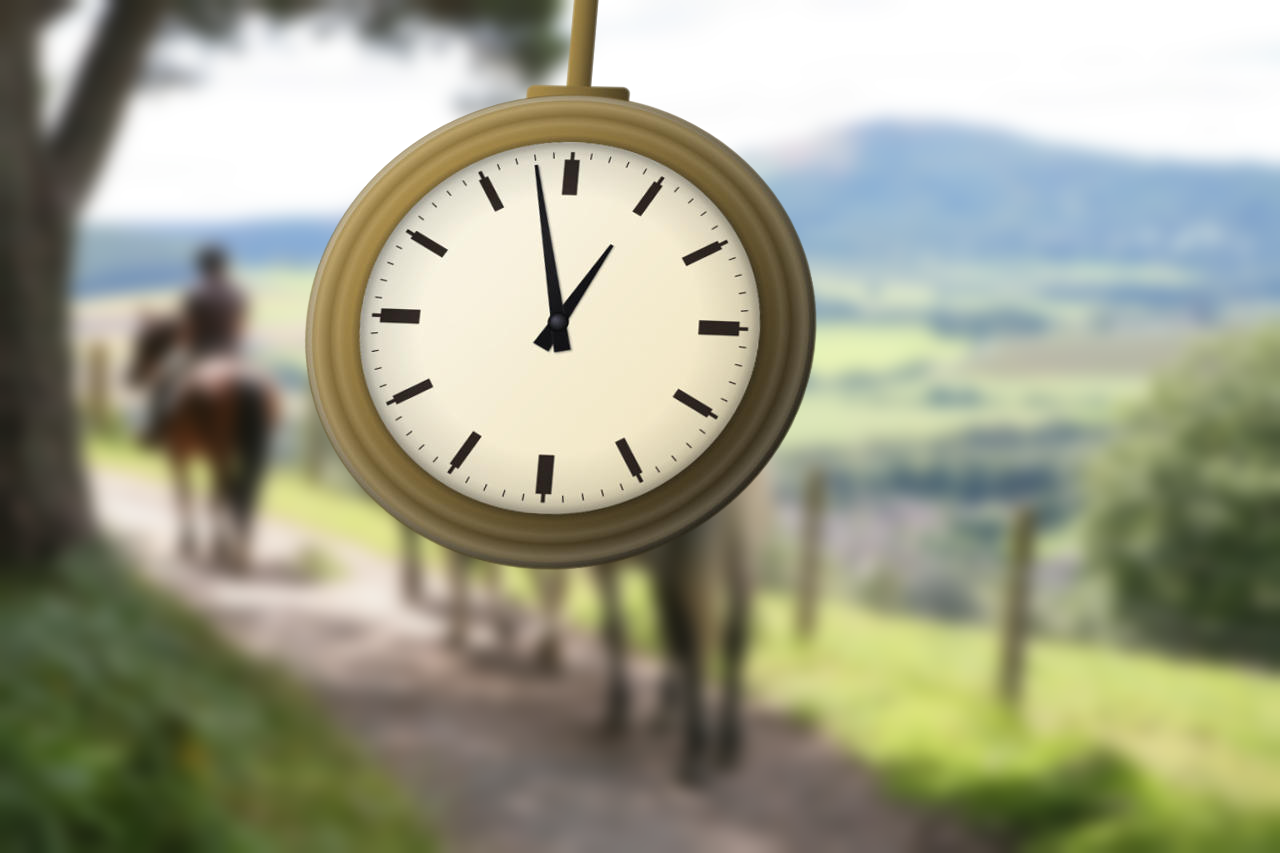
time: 12:58
